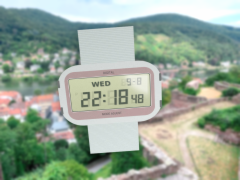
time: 22:18:48
